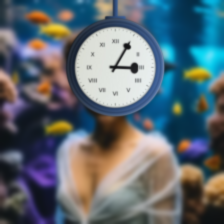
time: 3:05
